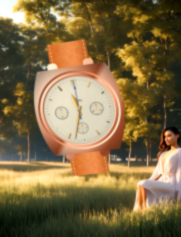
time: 11:33
